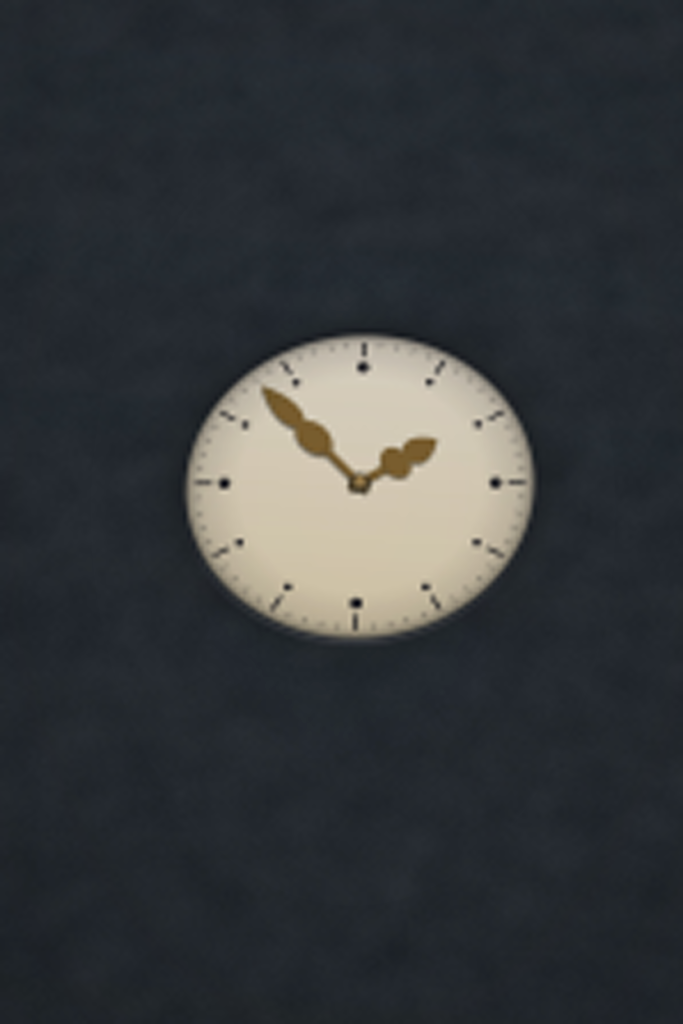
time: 1:53
